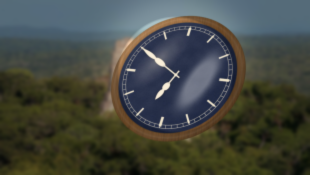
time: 6:50
